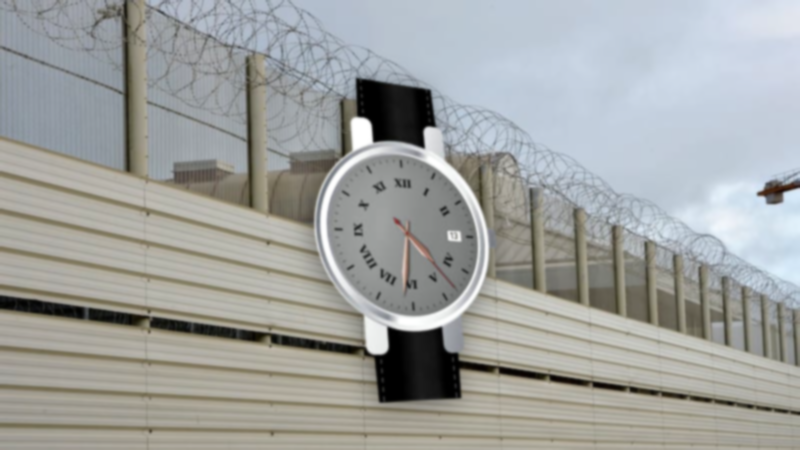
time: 4:31:23
